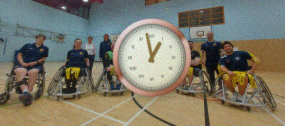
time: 12:58
